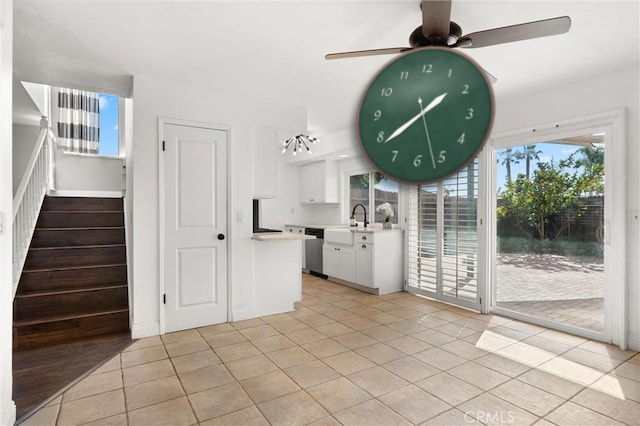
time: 1:38:27
